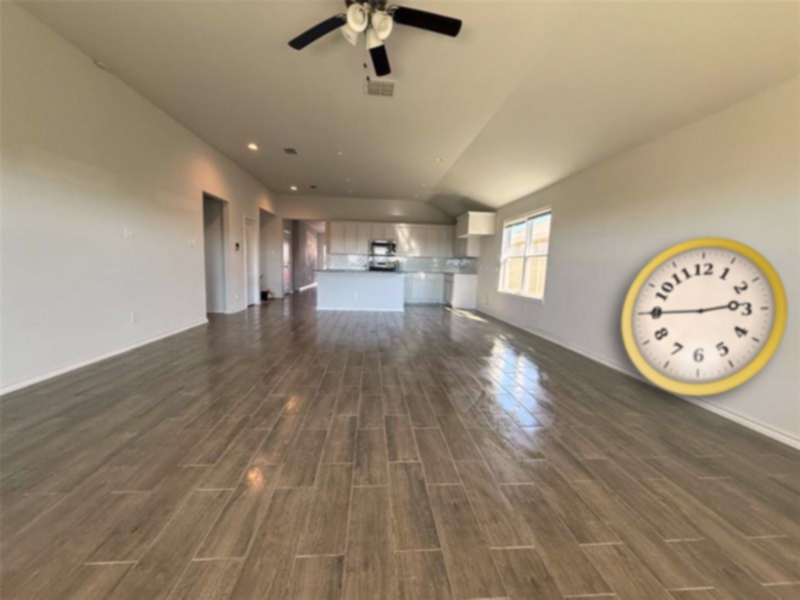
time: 2:45
